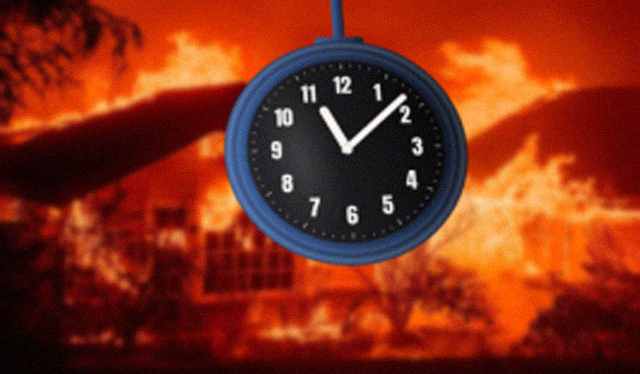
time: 11:08
